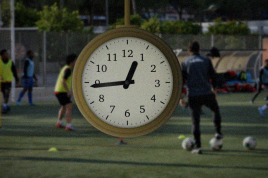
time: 12:44
